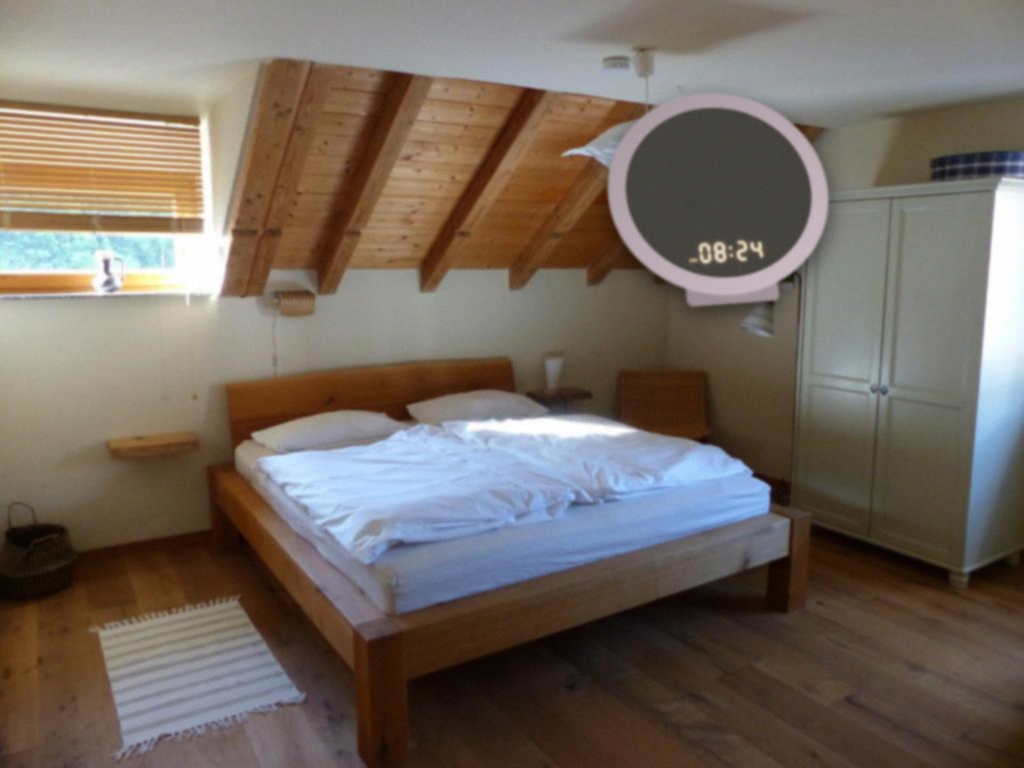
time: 8:24
